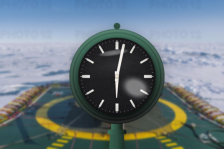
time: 6:02
